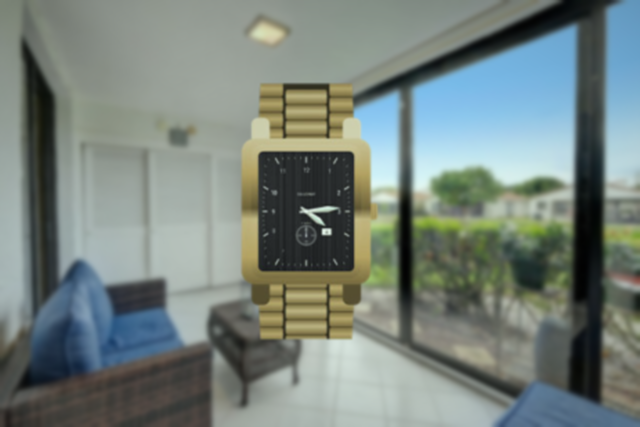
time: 4:14
